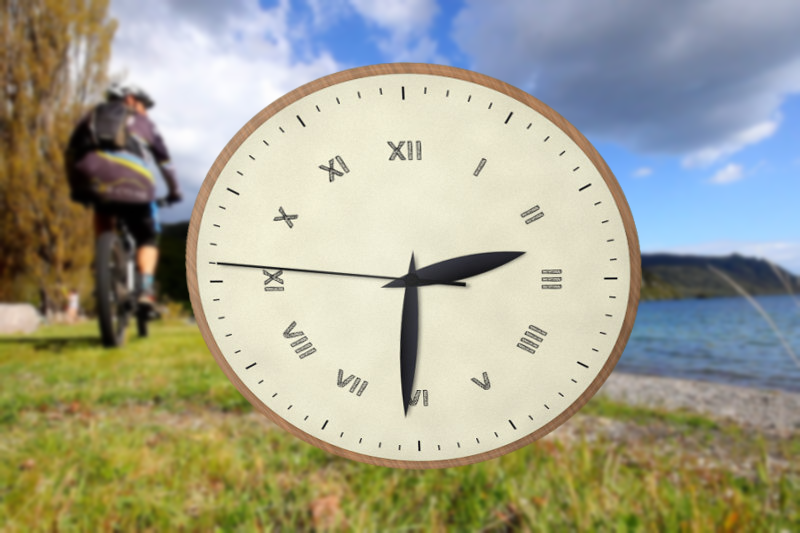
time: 2:30:46
